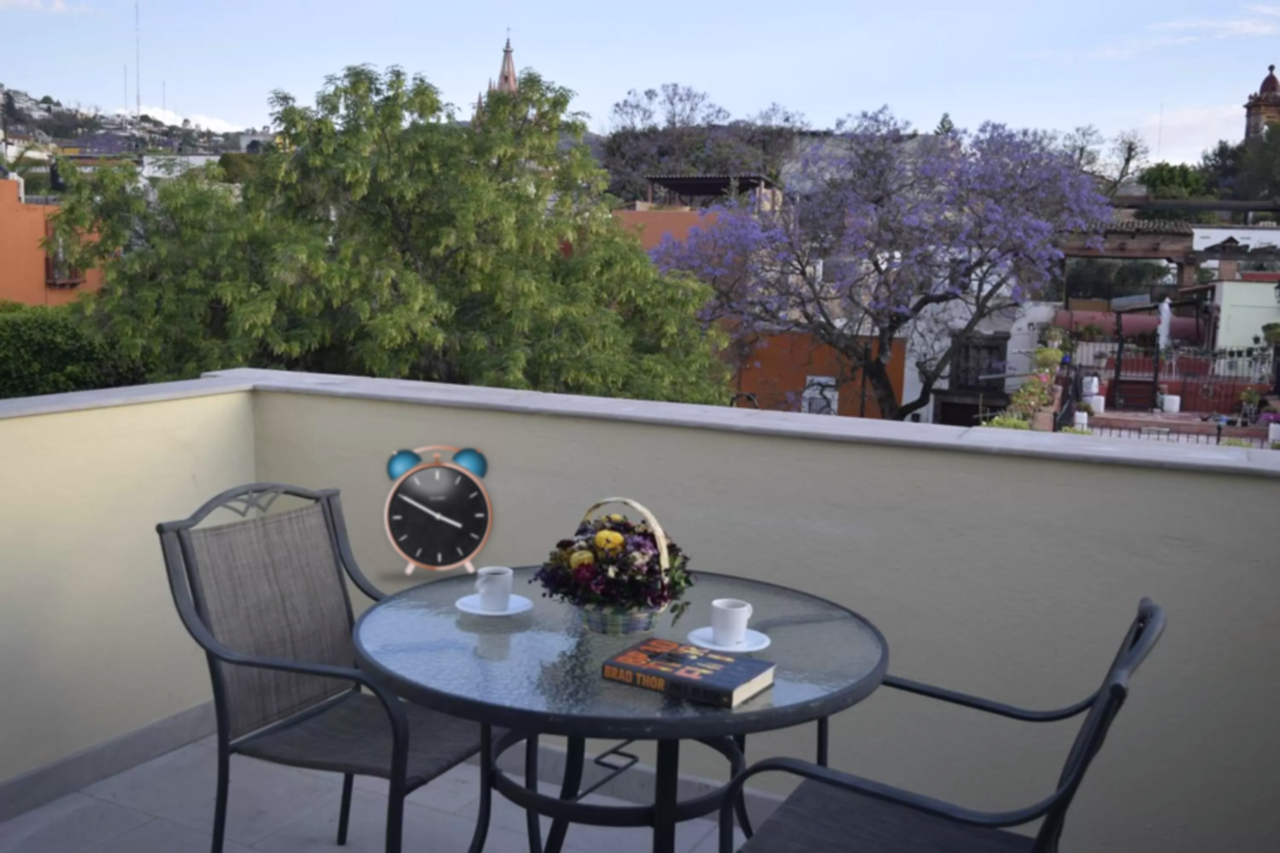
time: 3:50
